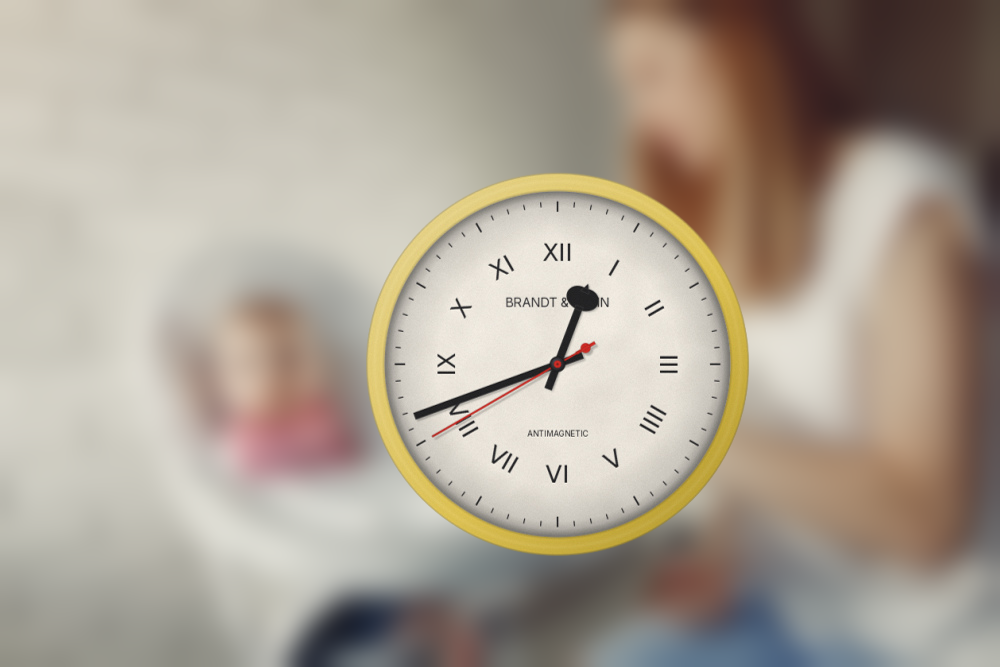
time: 12:41:40
